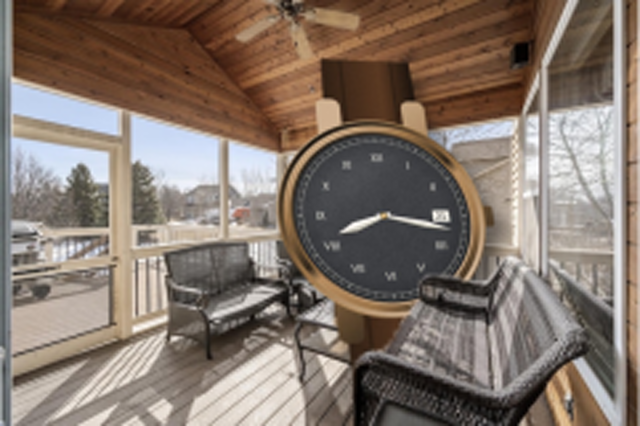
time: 8:17
